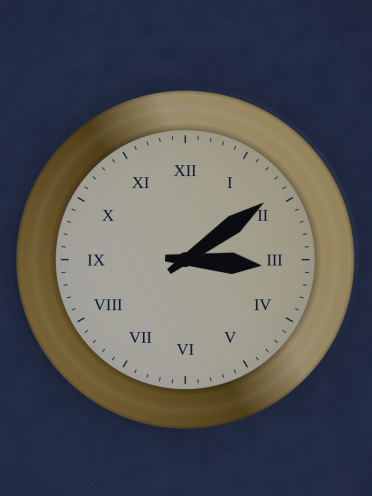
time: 3:09
